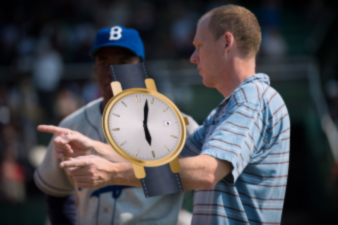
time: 6:03
